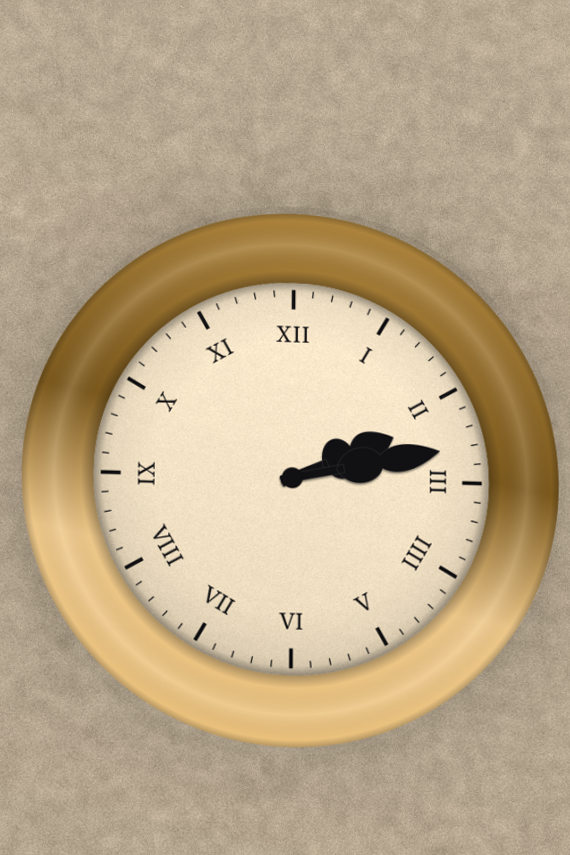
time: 2:13
